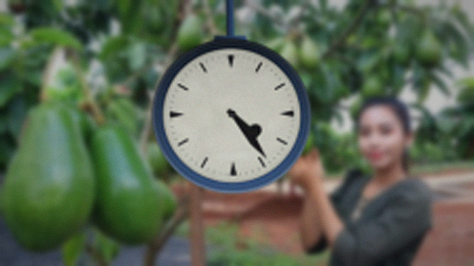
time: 4:24
